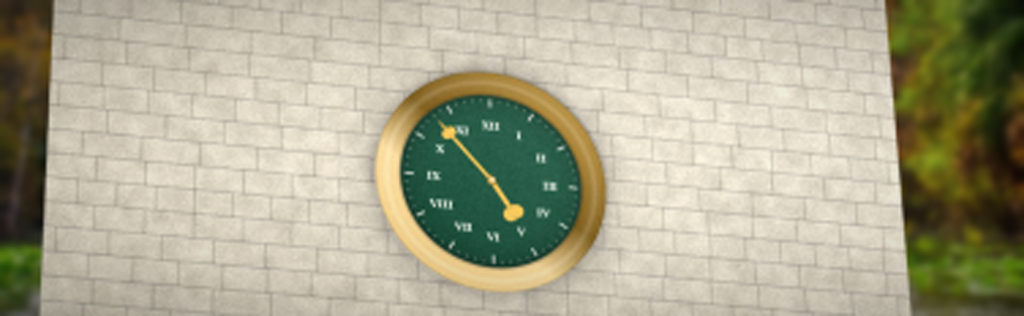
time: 4:53
